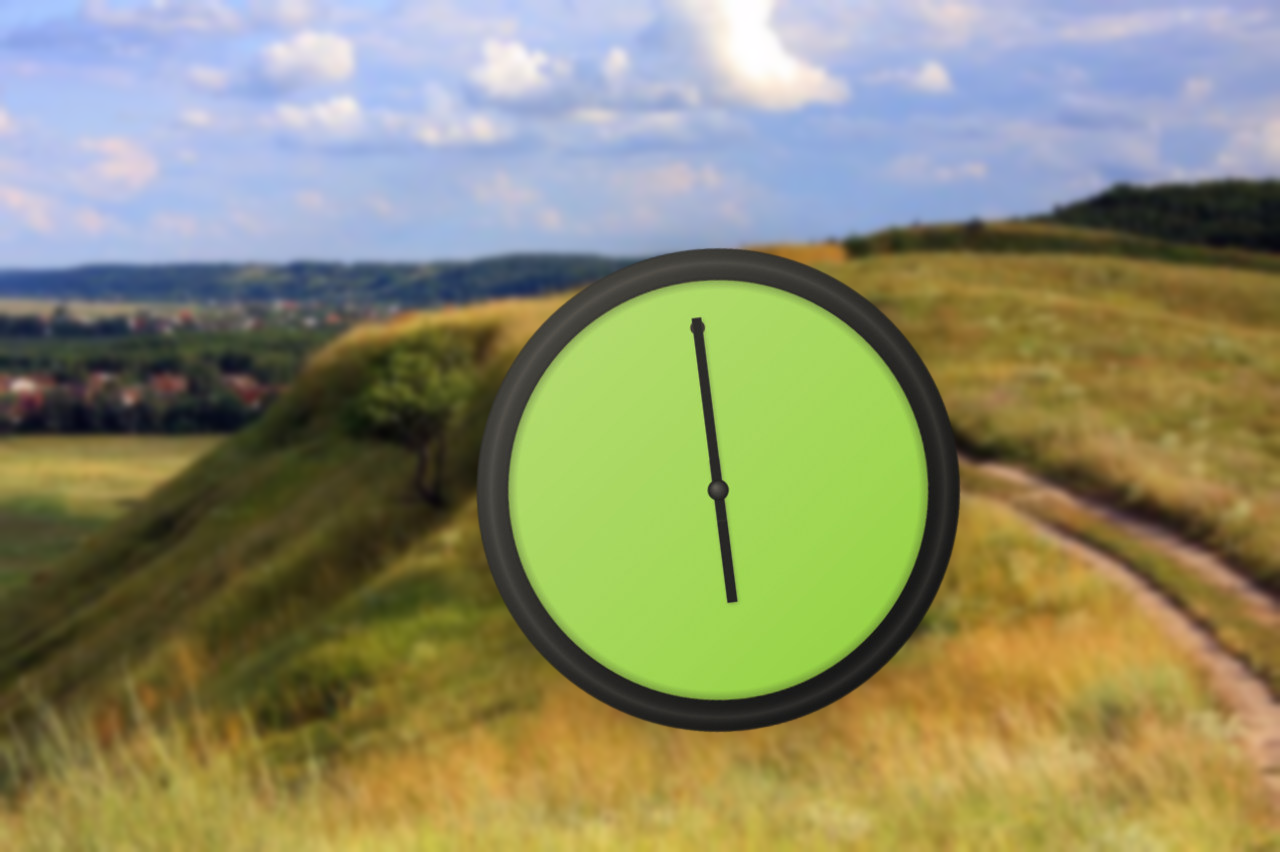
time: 6:00
